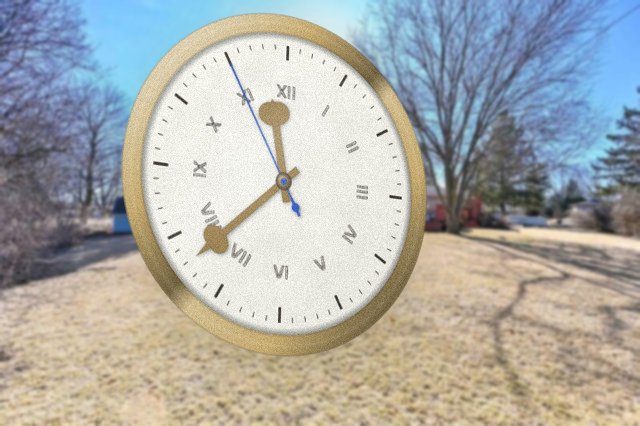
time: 11:37:55
